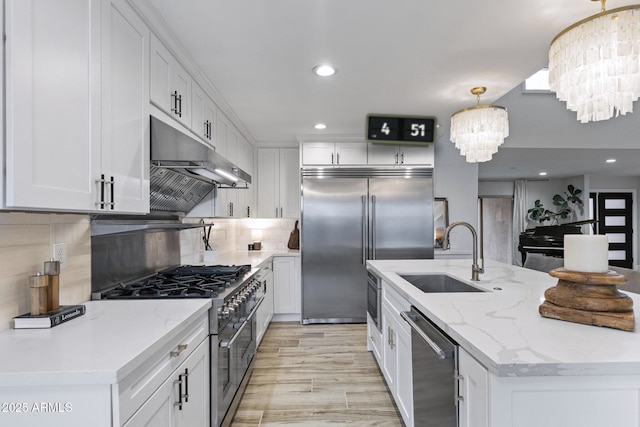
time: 4:51
